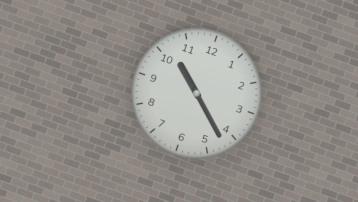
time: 10:22
